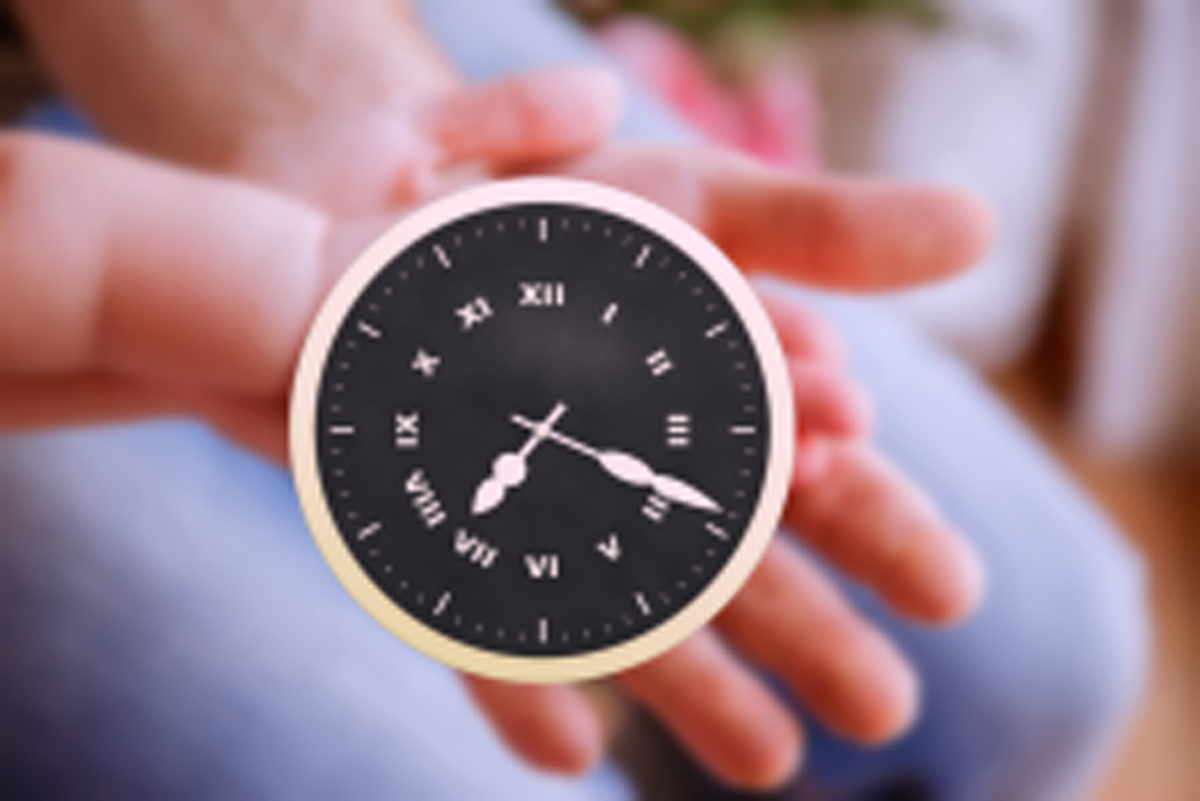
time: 7:19
